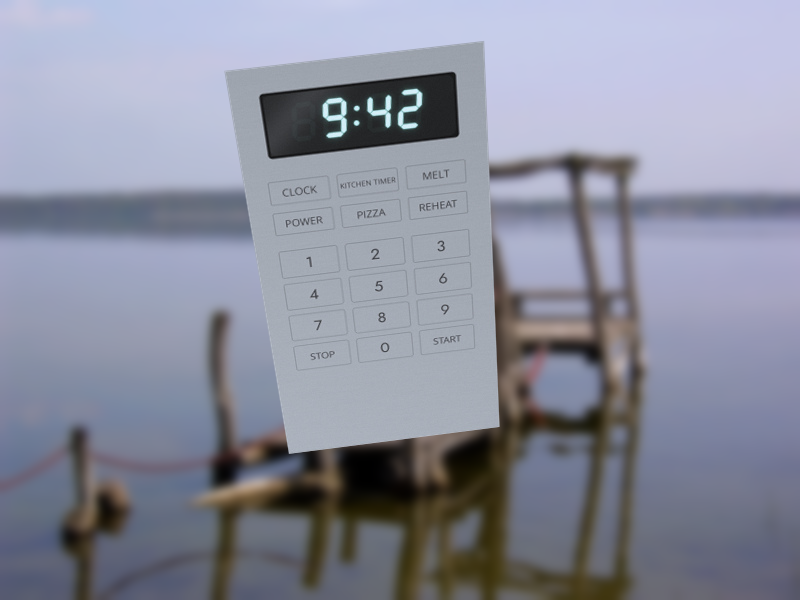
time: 9:42
